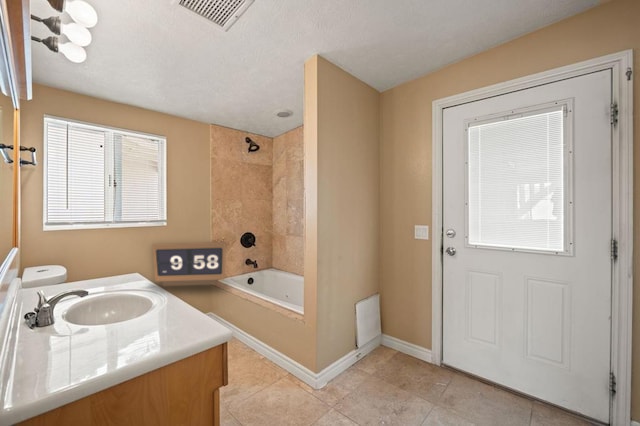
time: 9:58
